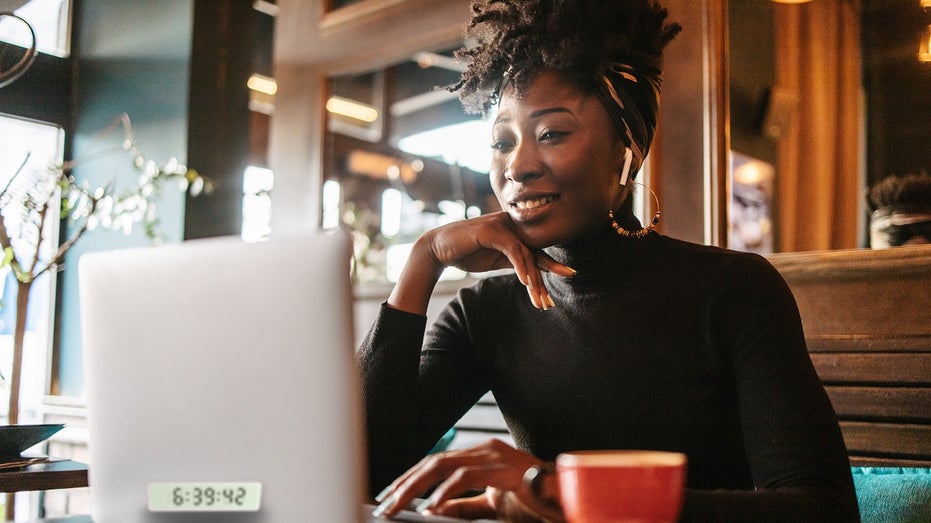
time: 6:39:42
